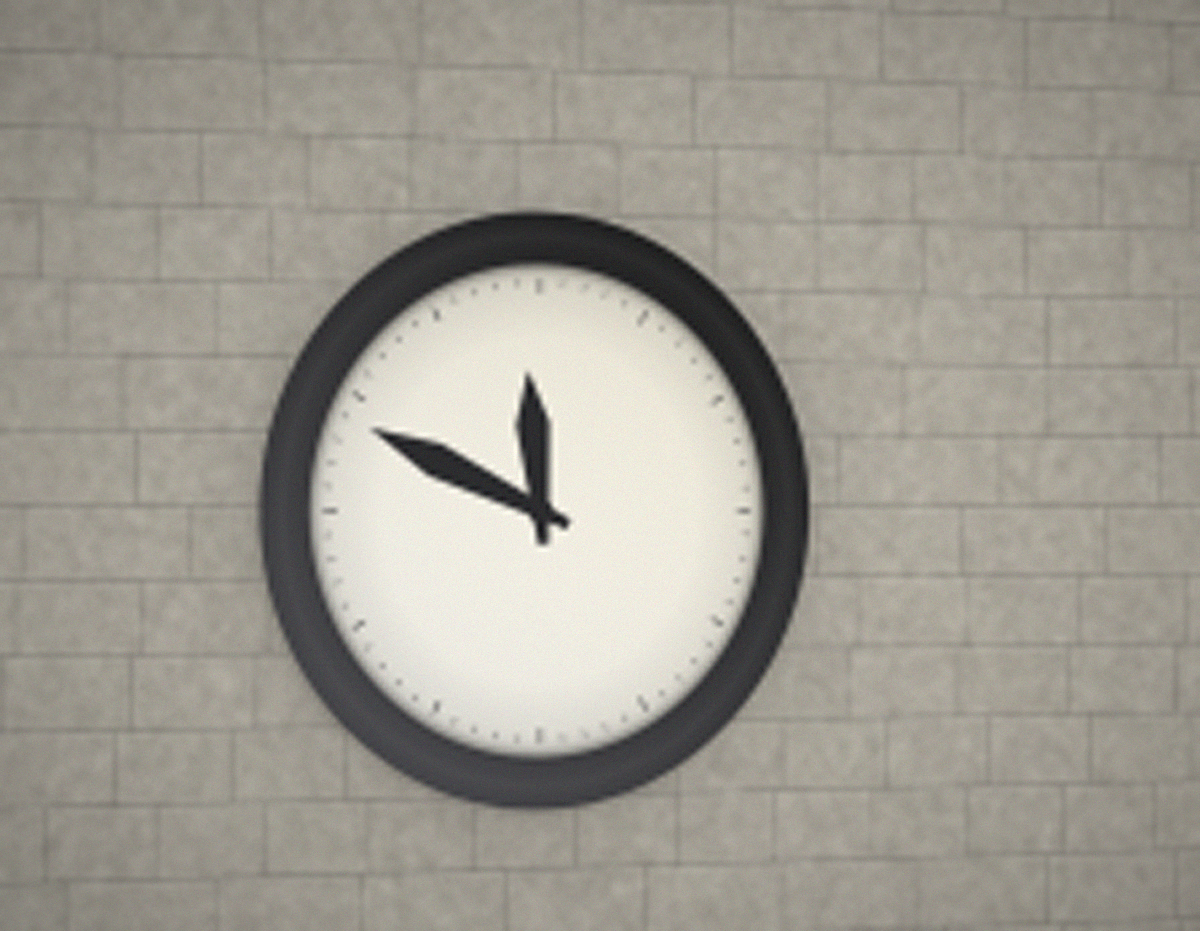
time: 11:49
